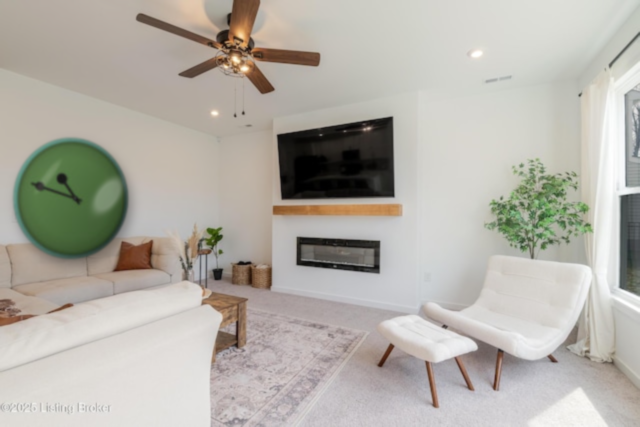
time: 10:48
